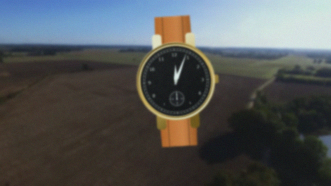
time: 12:04
